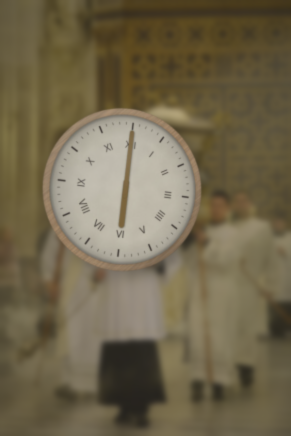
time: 6:00
